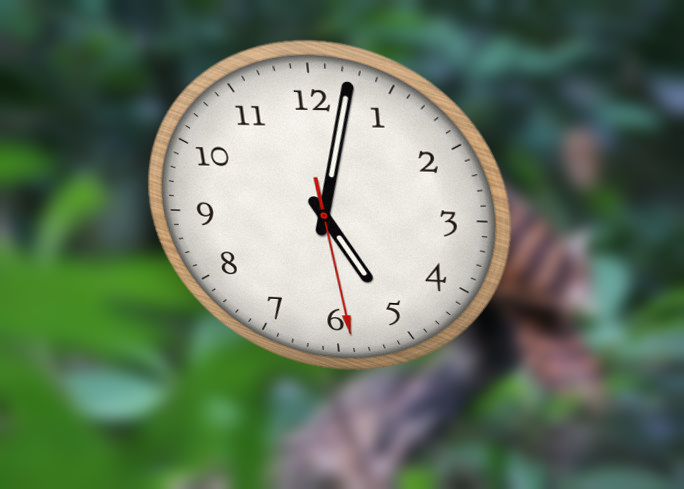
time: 5:02:29
